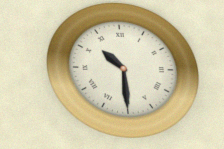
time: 10:30
